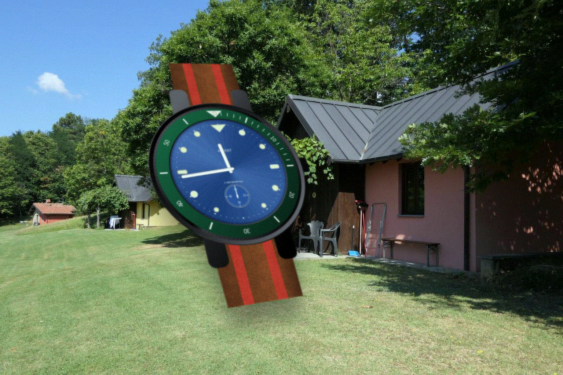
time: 11:44
